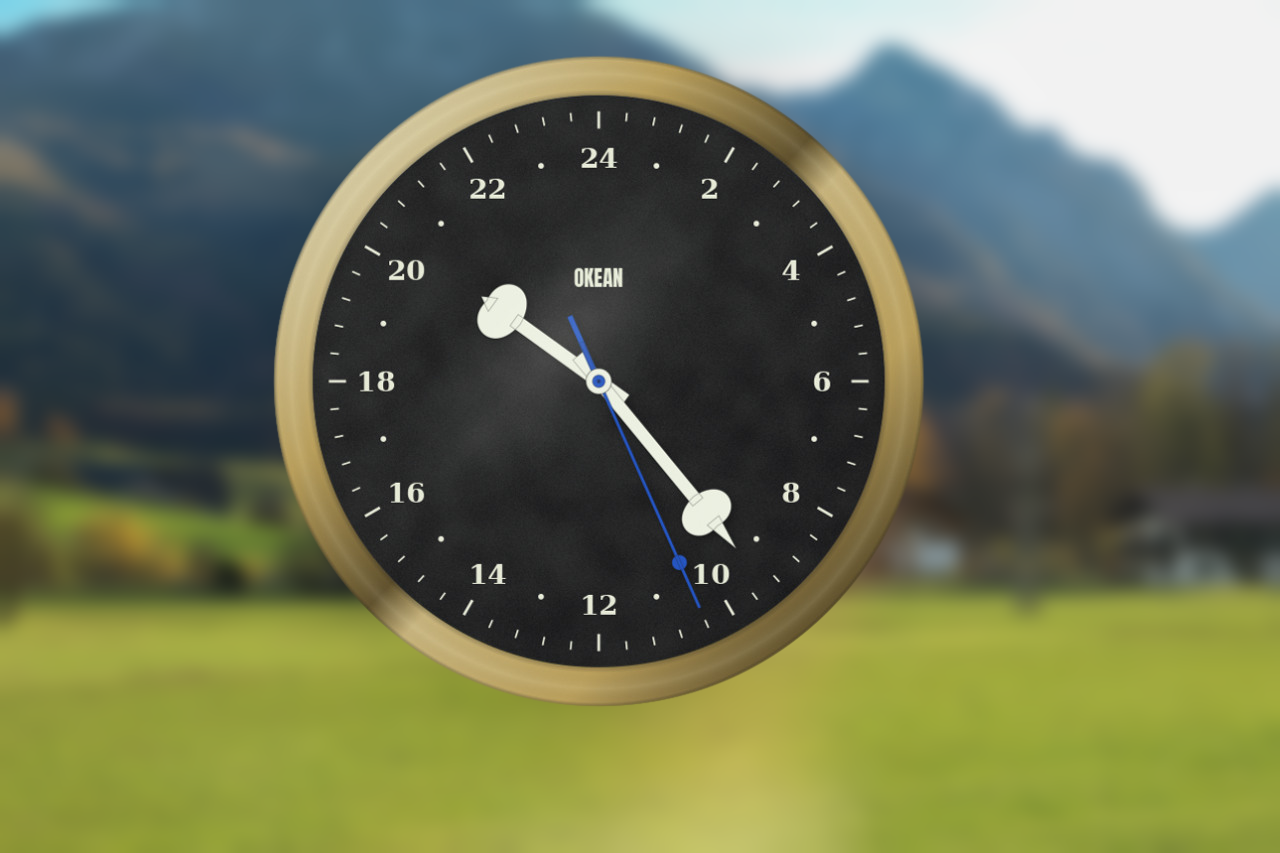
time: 20:23:26
